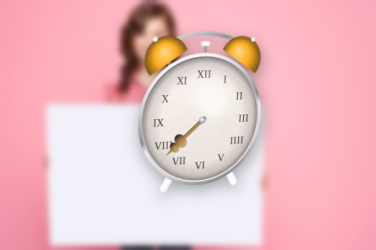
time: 7:38
